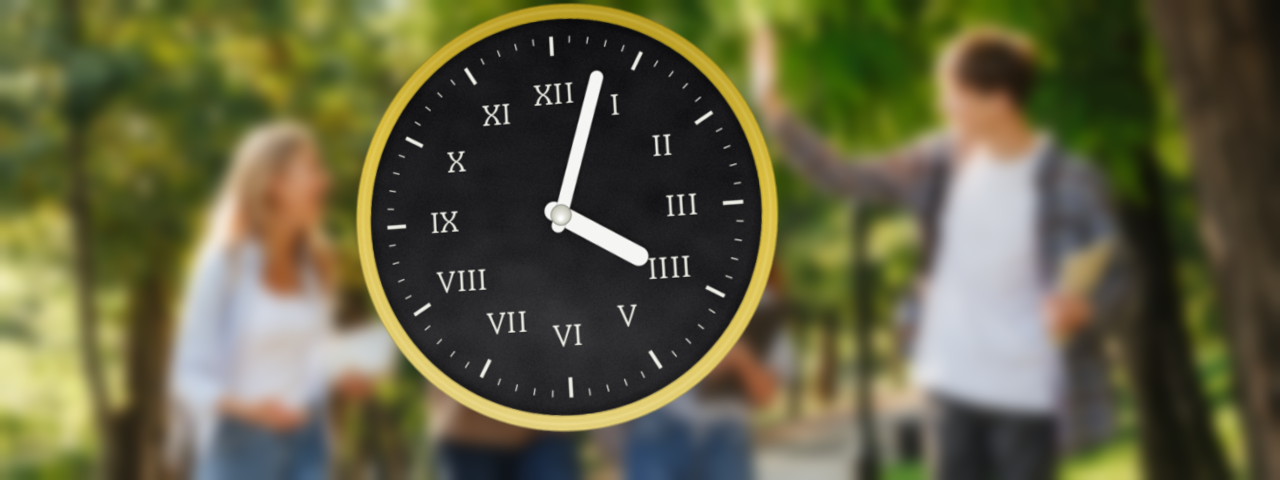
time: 4:03
